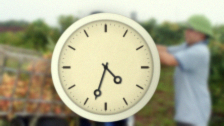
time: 4:33
